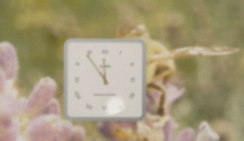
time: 11:54
